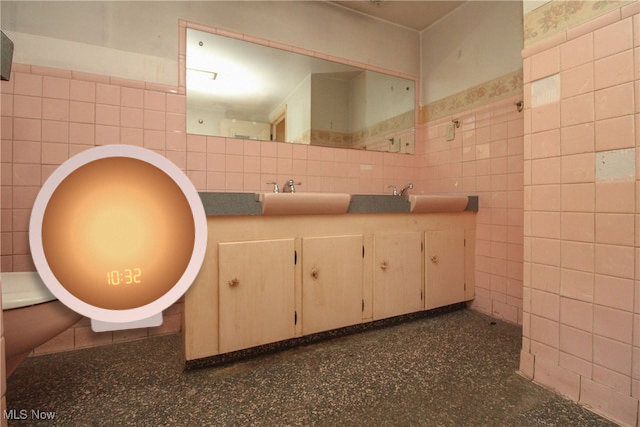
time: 10:32
